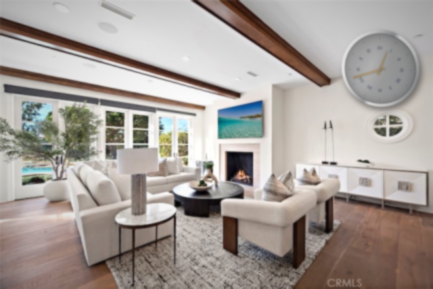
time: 12:42
